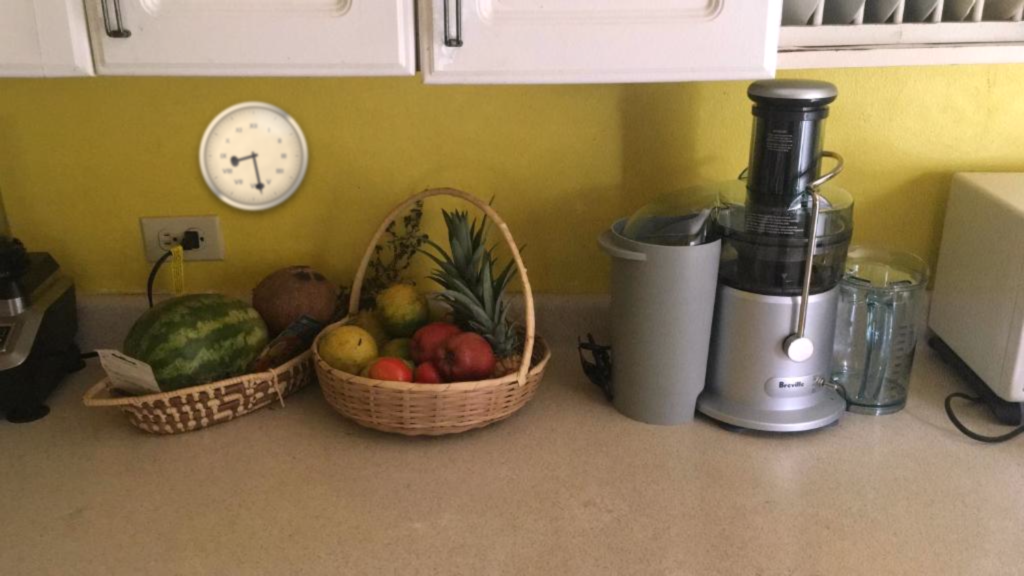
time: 8:28
